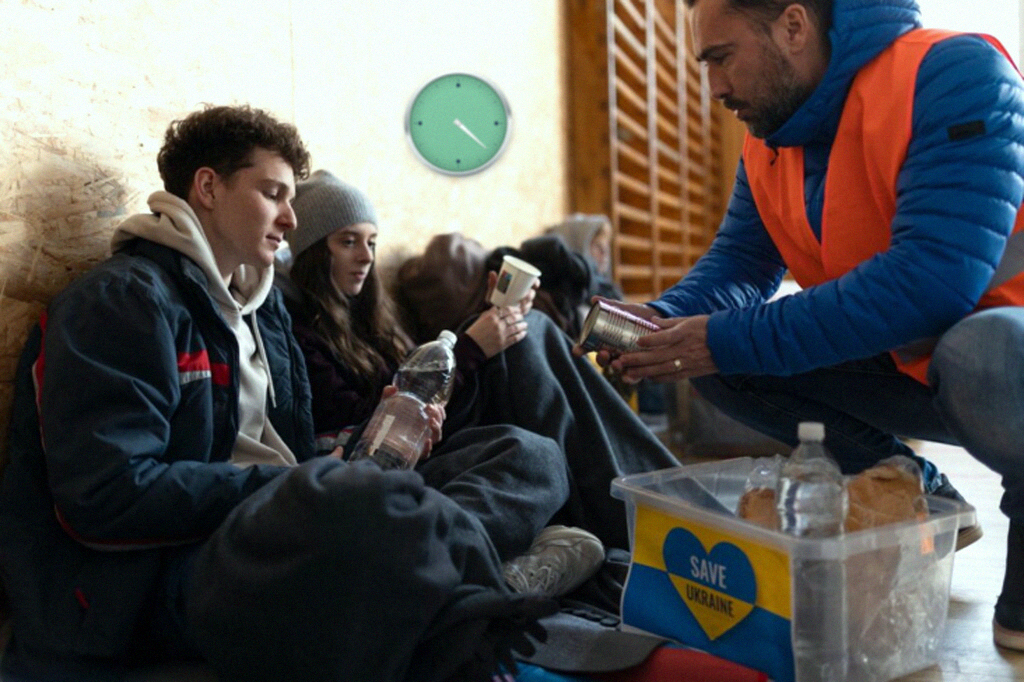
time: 4:22
